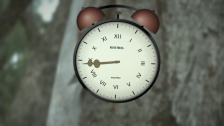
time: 8:44
